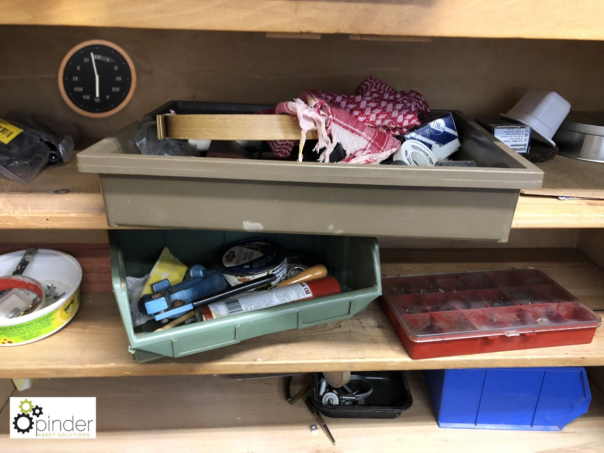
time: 5:58
